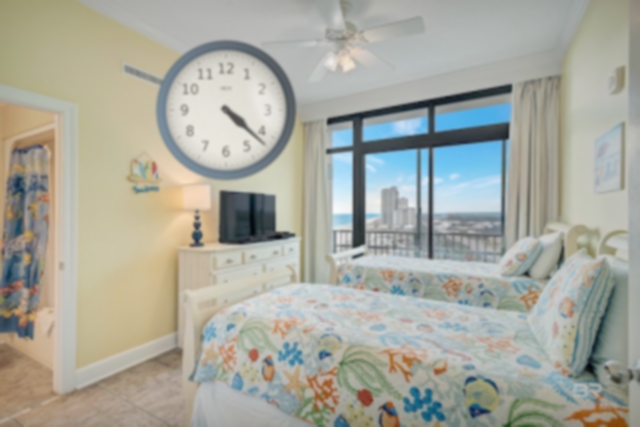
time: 4:22
